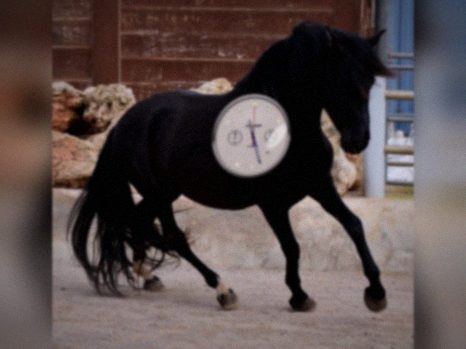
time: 11:27
